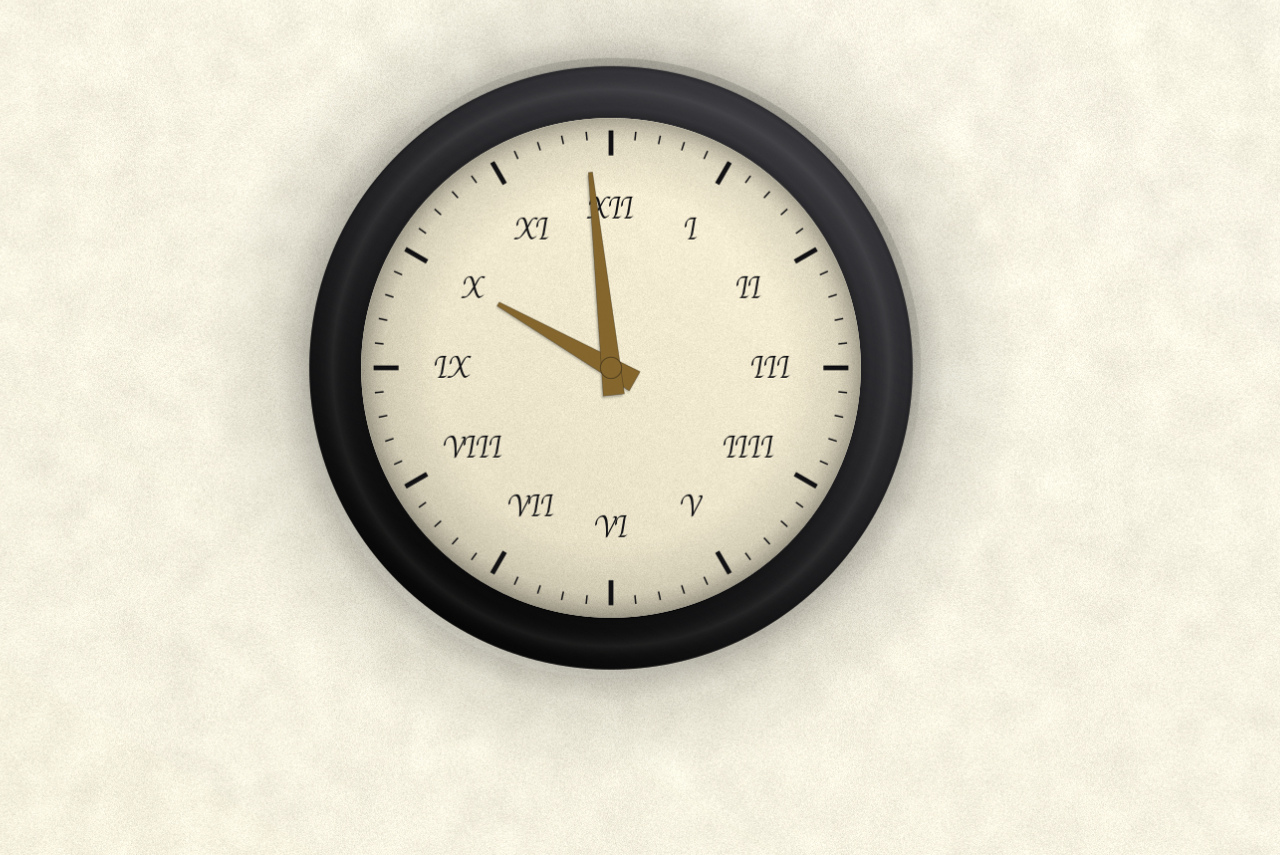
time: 9:59
